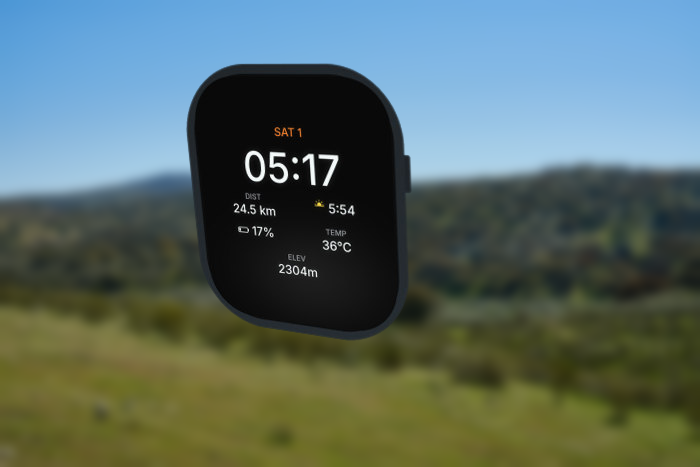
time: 5:17
